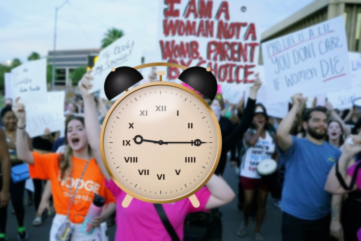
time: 9:15
